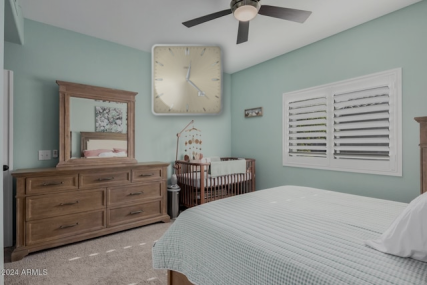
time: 12:22
